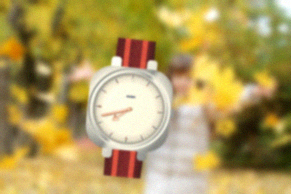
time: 7:42
